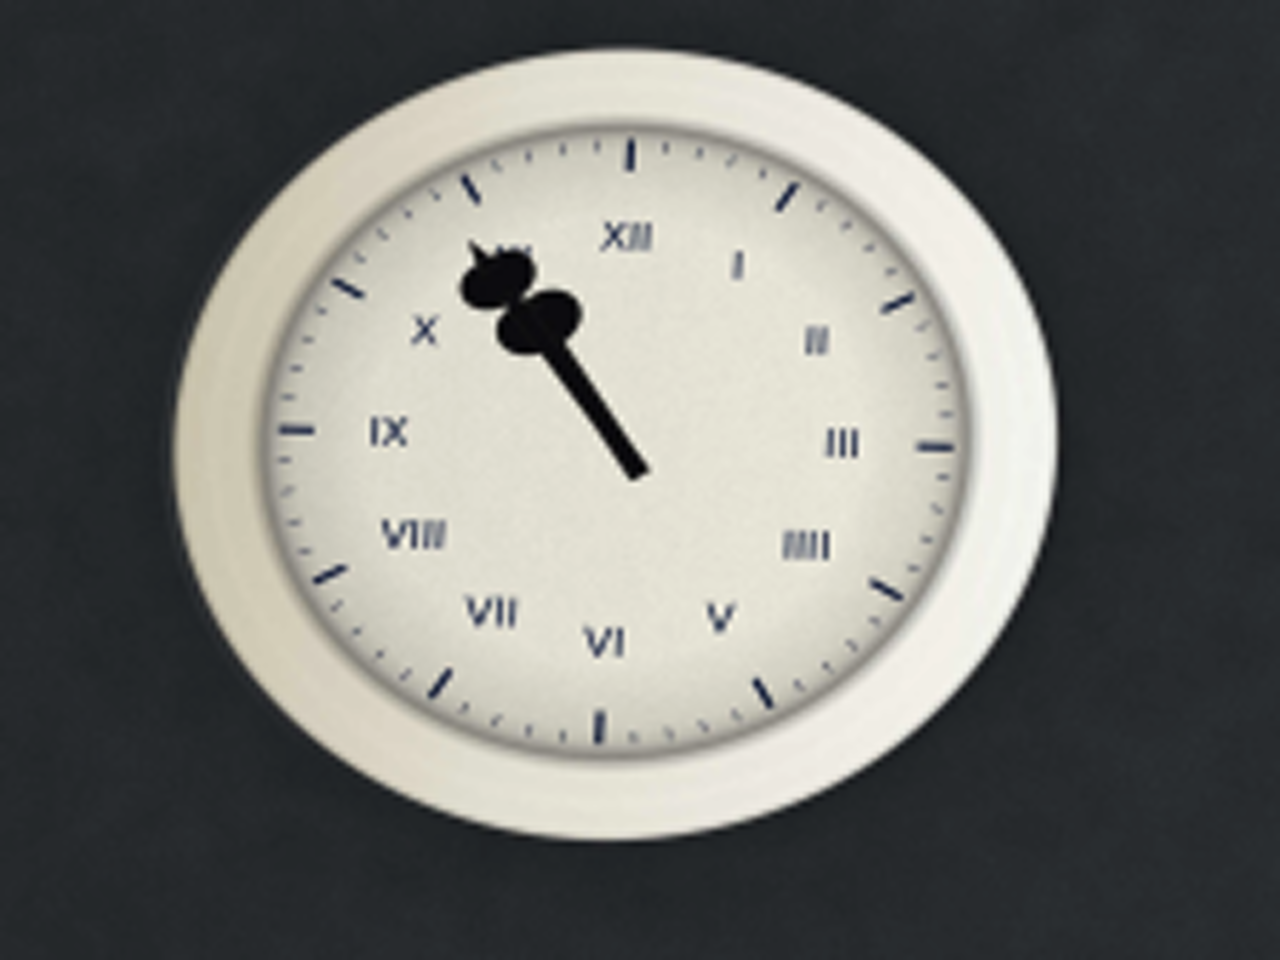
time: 10:54
